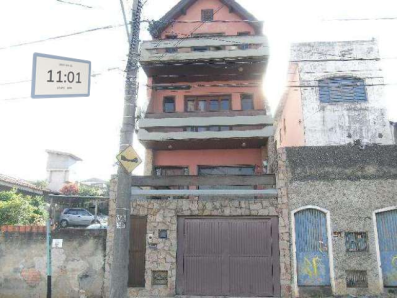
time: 11:01
